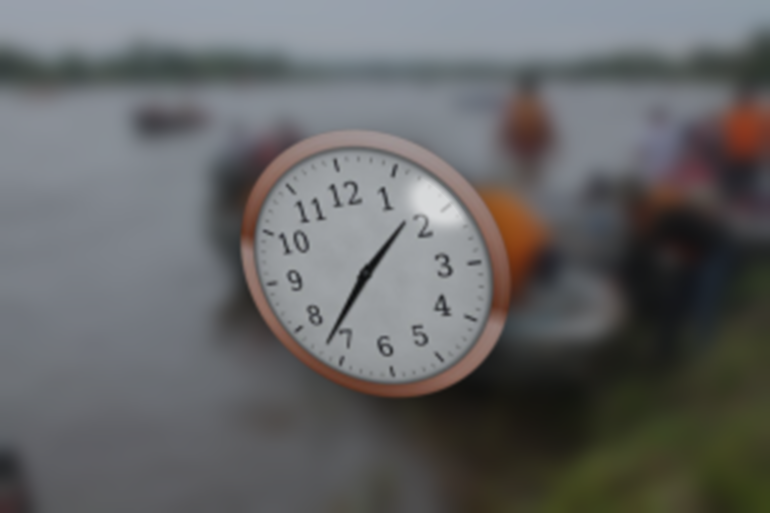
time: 1:37
